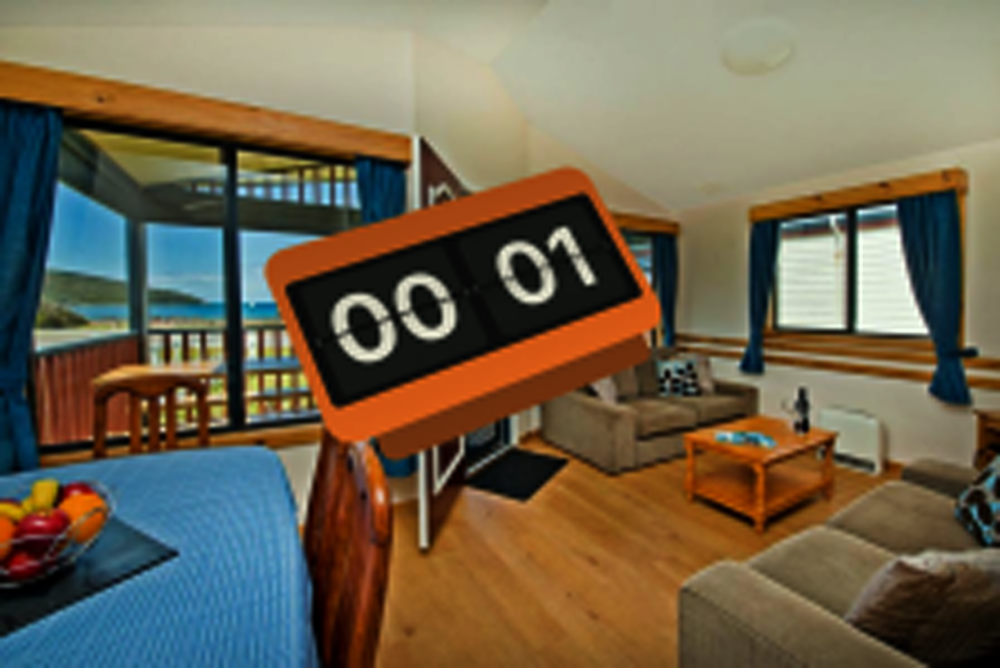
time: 0:01
